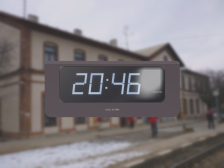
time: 20:46
